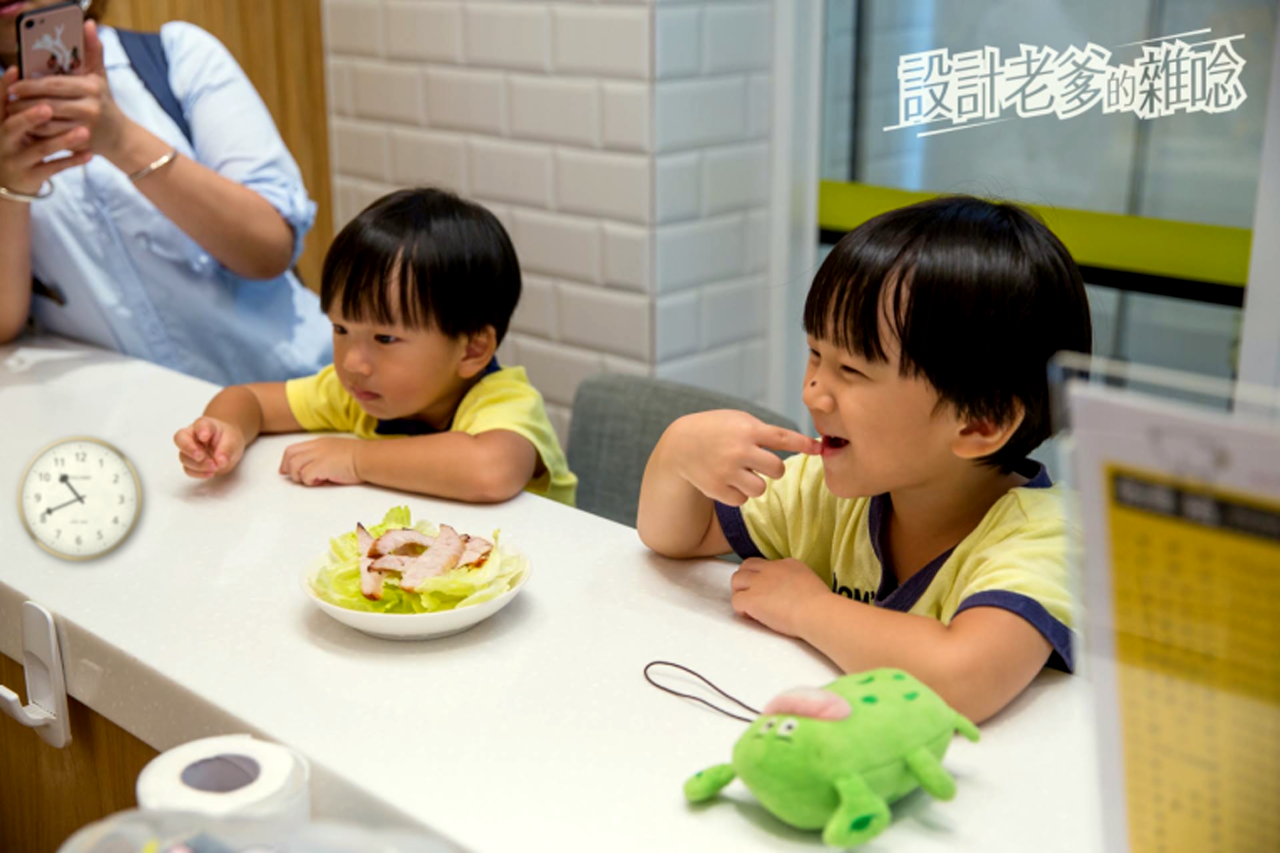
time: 10:41
